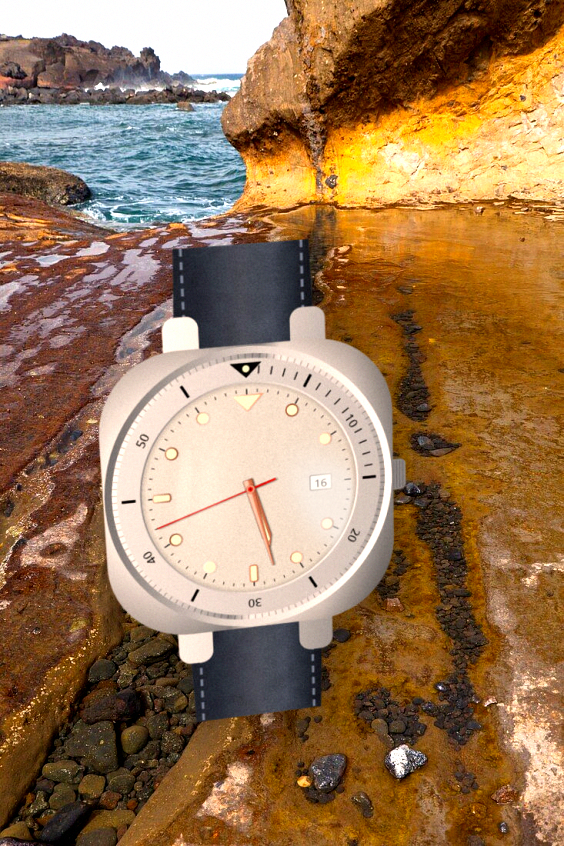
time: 5:27:42
